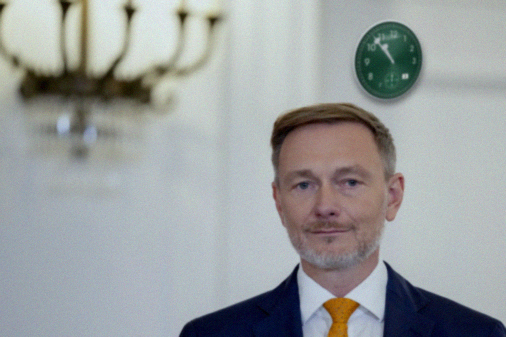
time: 10:53
